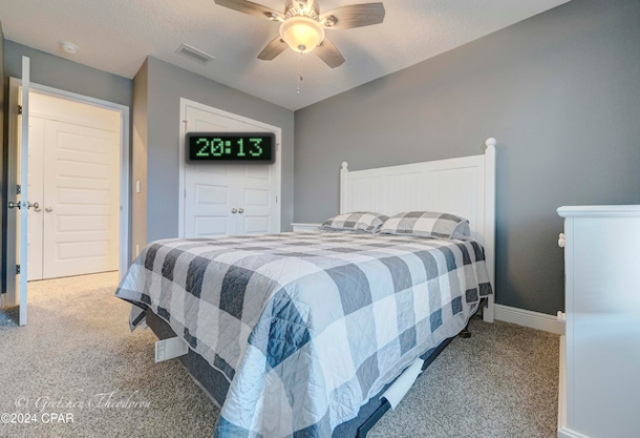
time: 20:13
